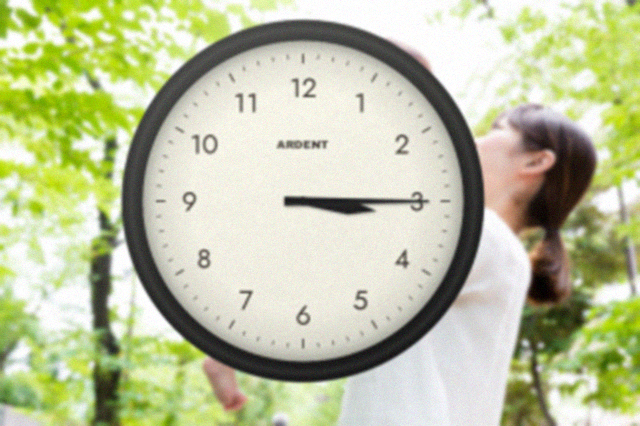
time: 3:15
